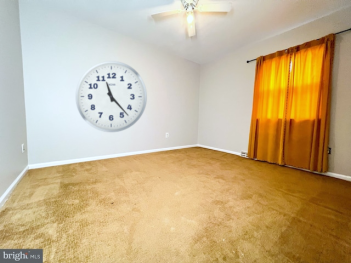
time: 11:23
